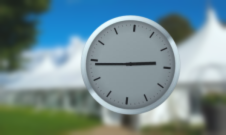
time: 2:44
